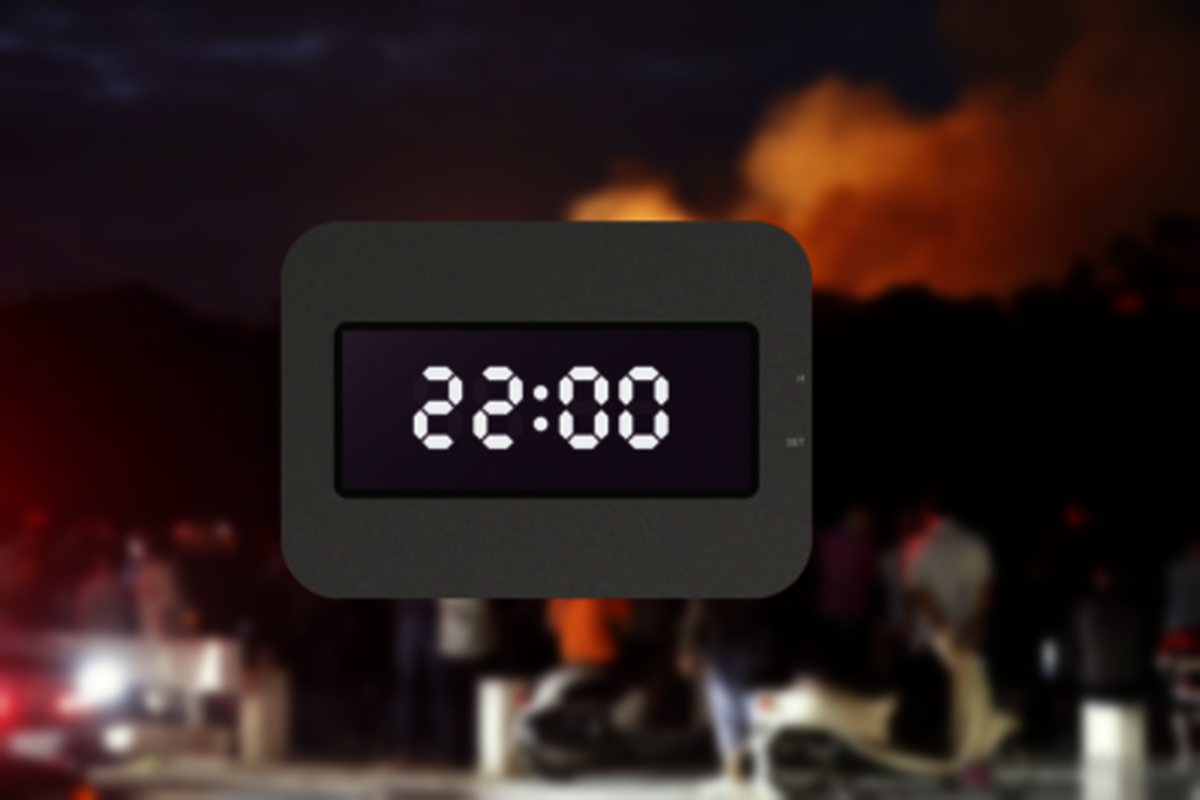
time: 22:00
